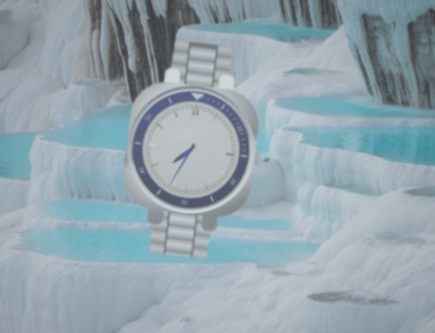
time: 7:34
